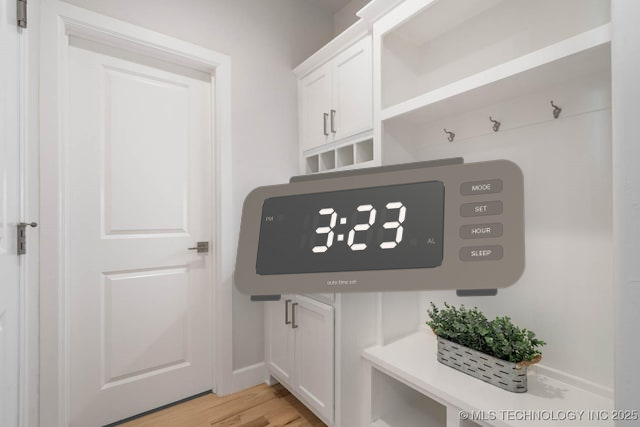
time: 3:23
